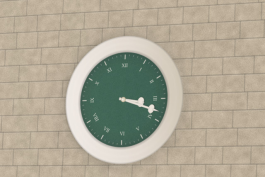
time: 3:18
